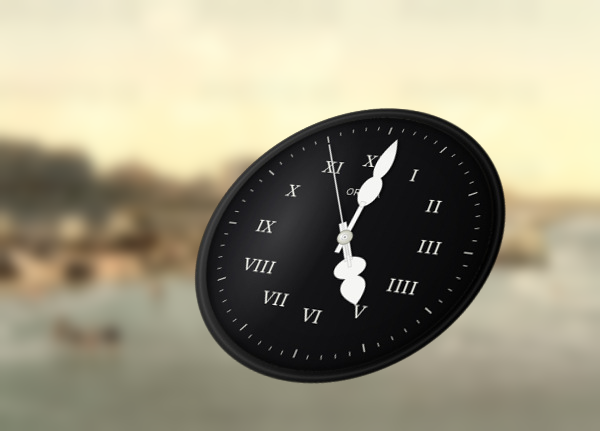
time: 5:00:55
